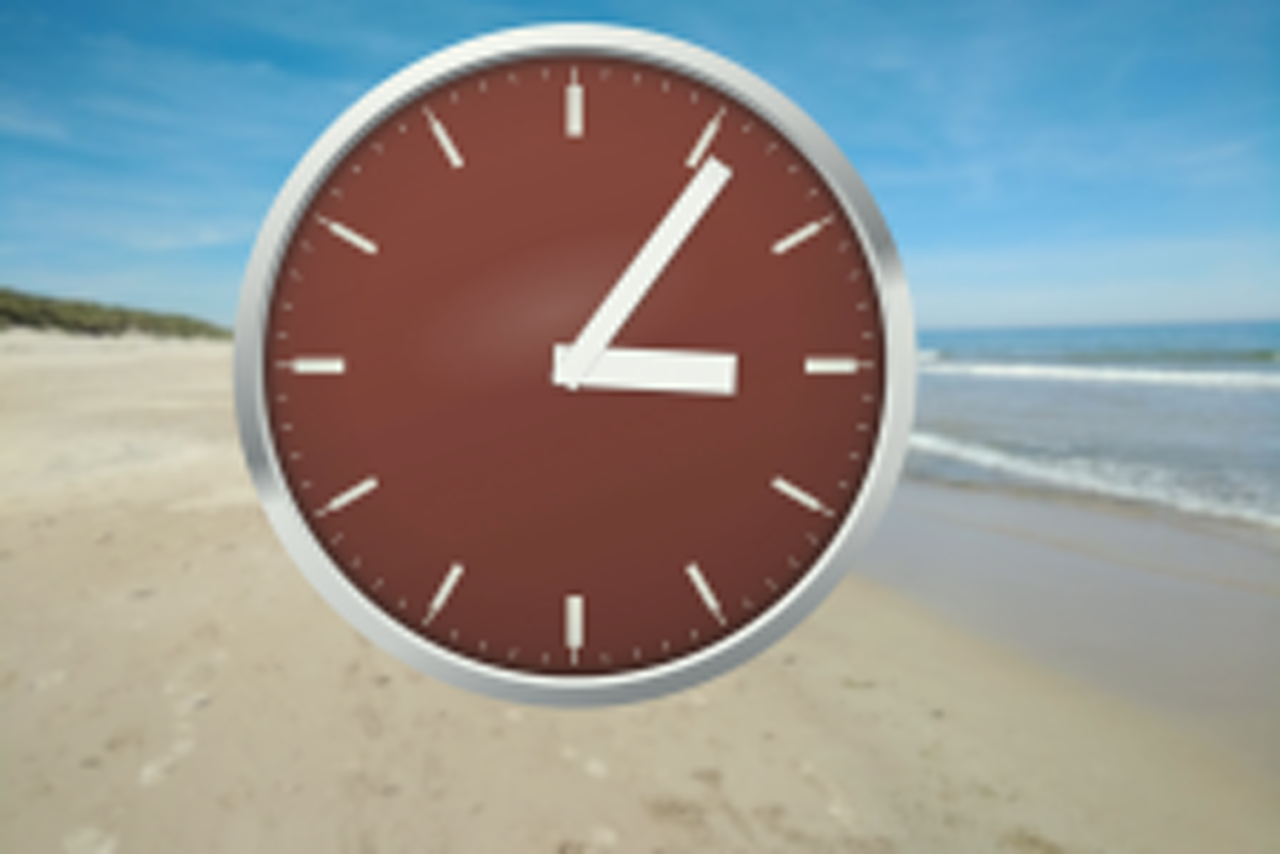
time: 3:06
